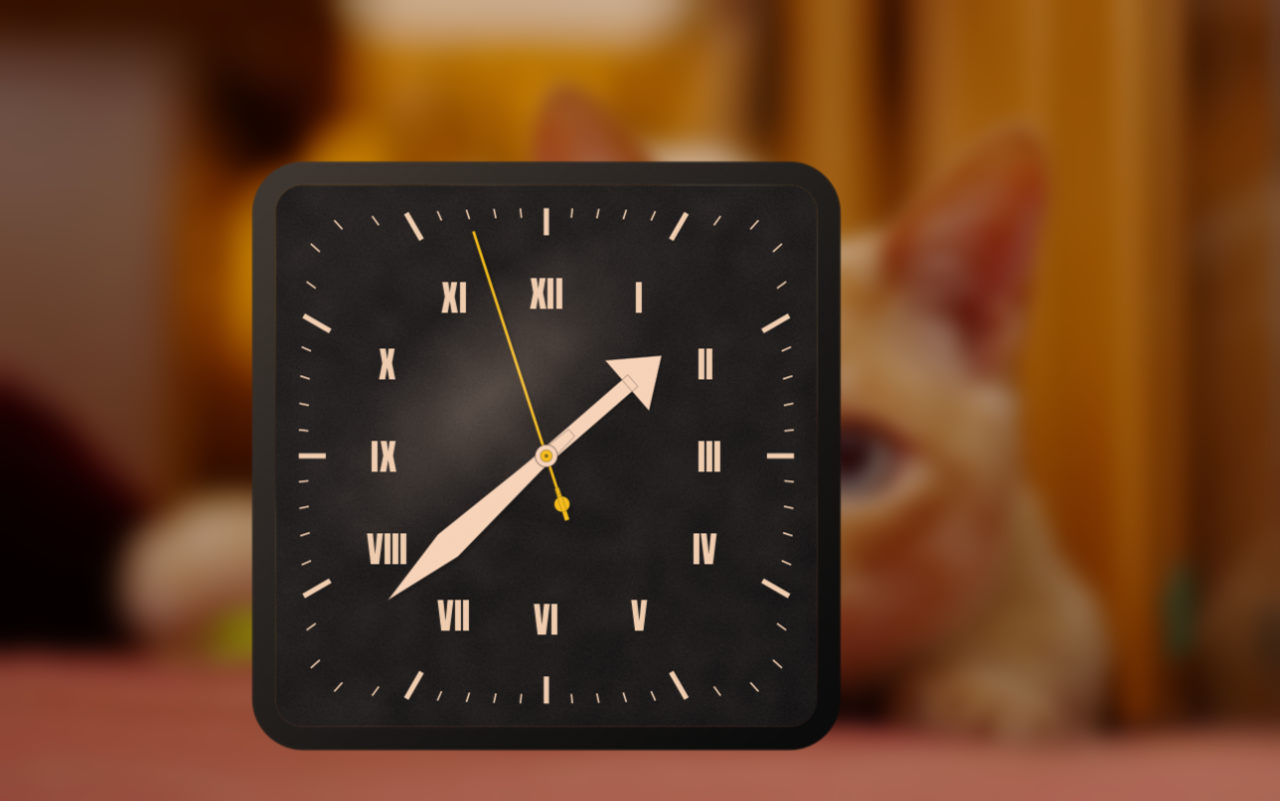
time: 1:37:57
